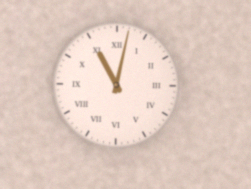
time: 11:02
